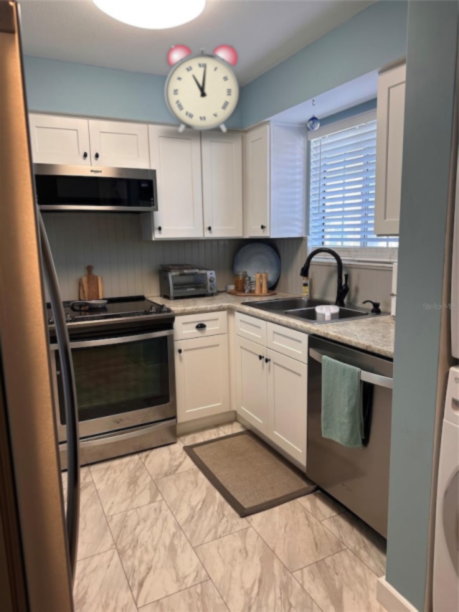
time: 11:01
